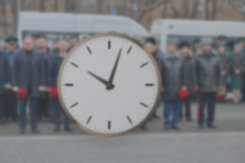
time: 10:03
